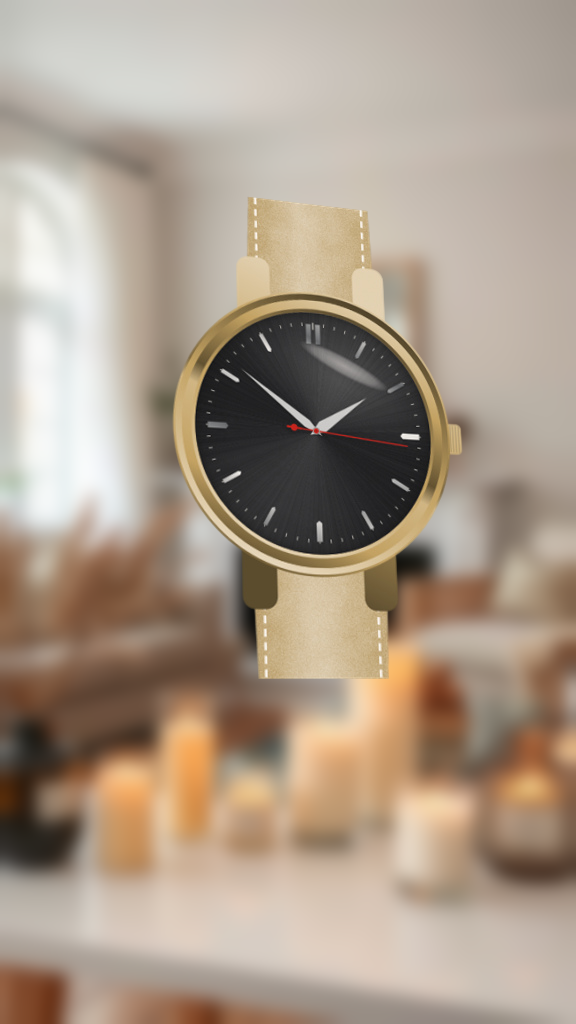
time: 1:51:16
